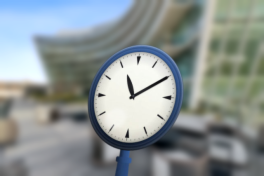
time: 11:10
